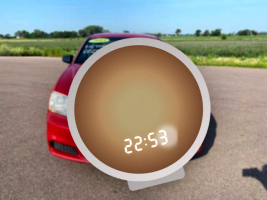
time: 22:53
